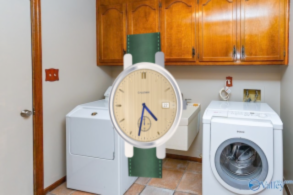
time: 4:32
